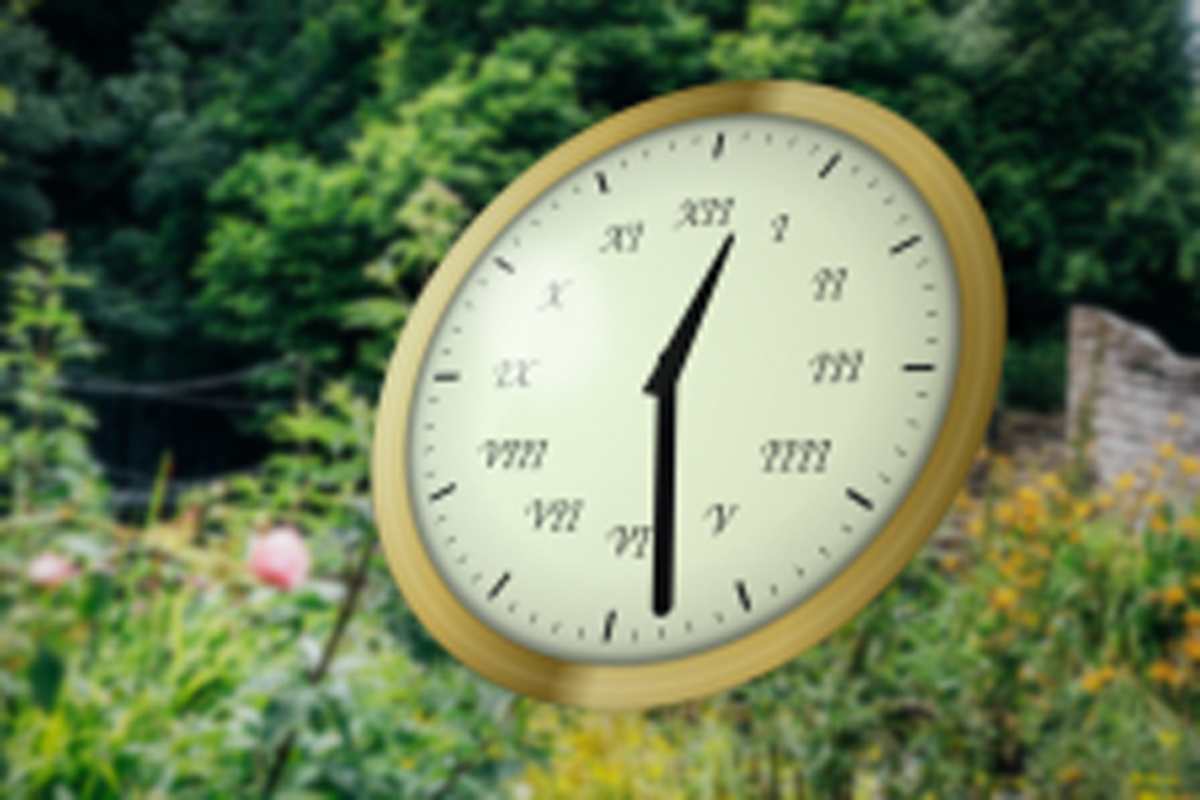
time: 12:28
